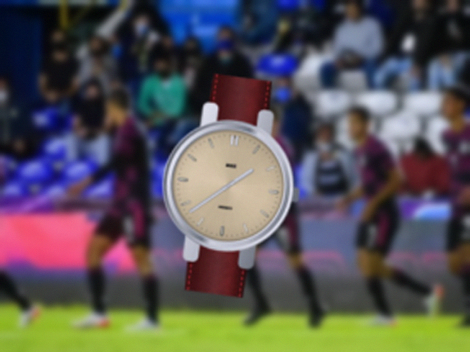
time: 1:38
